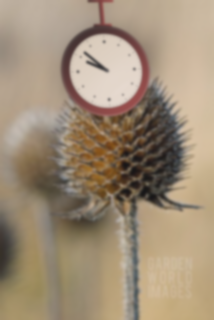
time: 9:52
